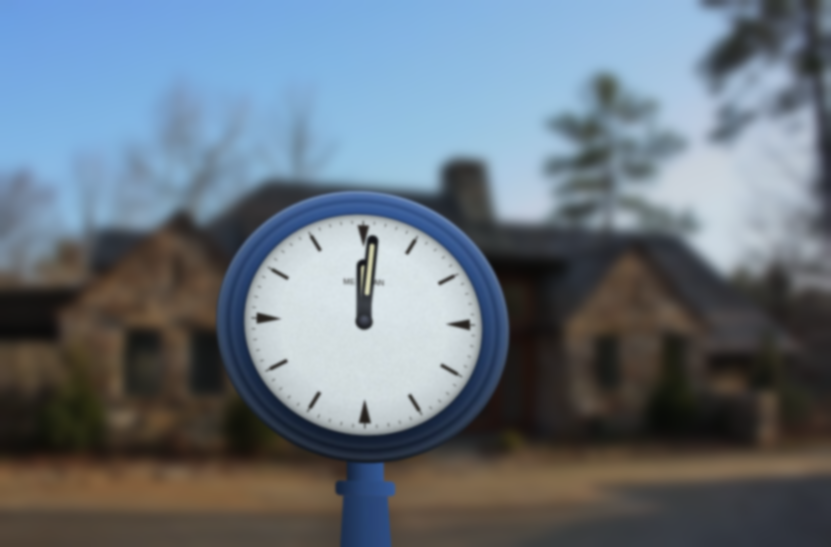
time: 12:01
